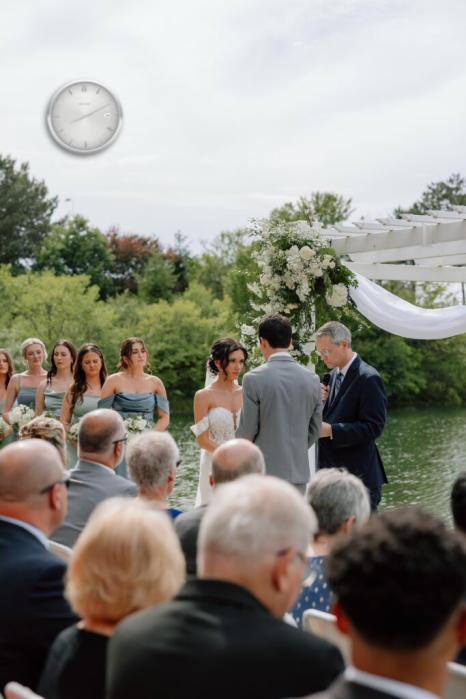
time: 8:11
